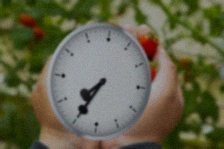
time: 7:35
